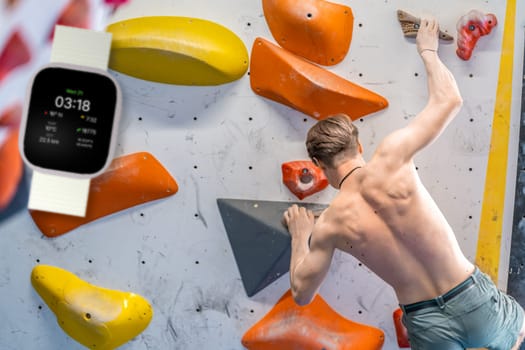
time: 3:18
